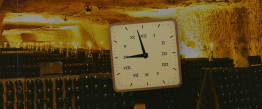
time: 8:58
